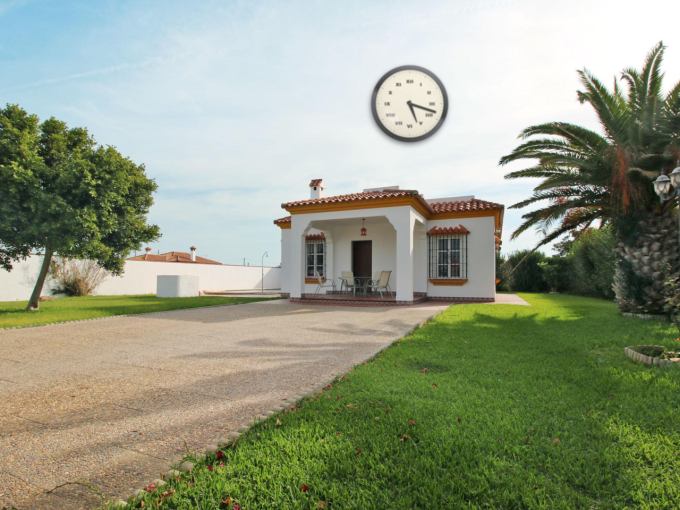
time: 5:18
